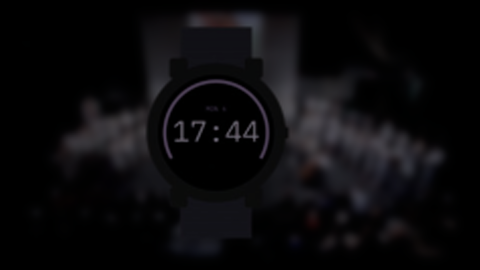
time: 17:44
